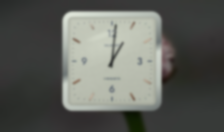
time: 1:01
